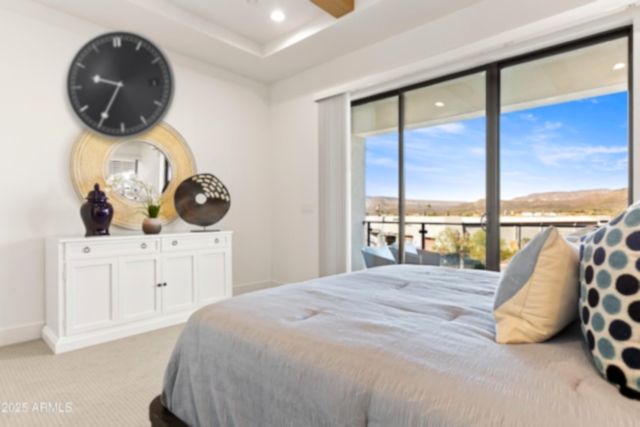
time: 9:35
